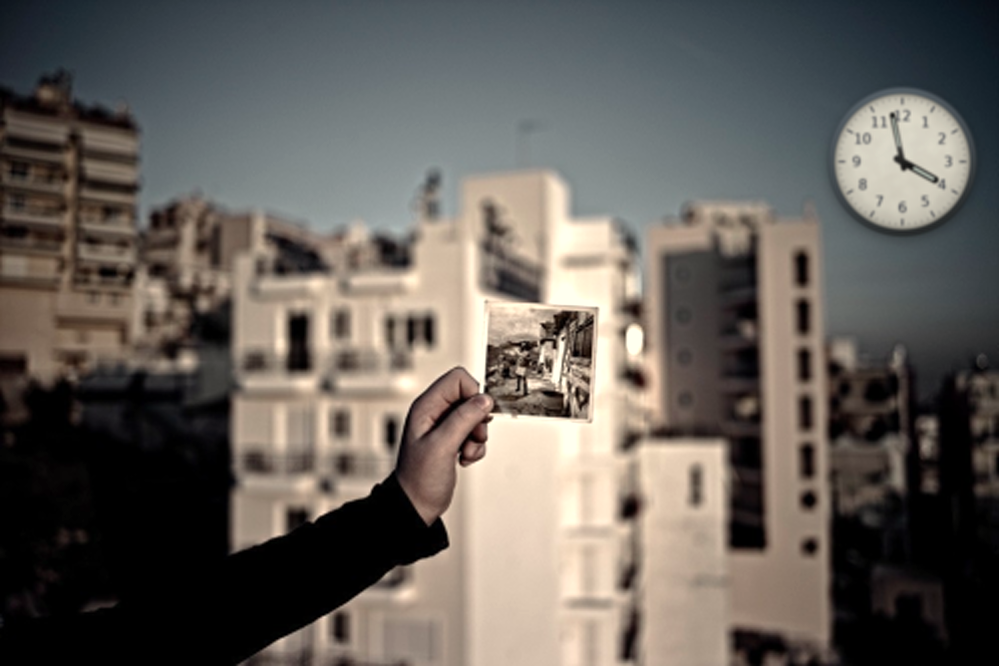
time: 3:58
